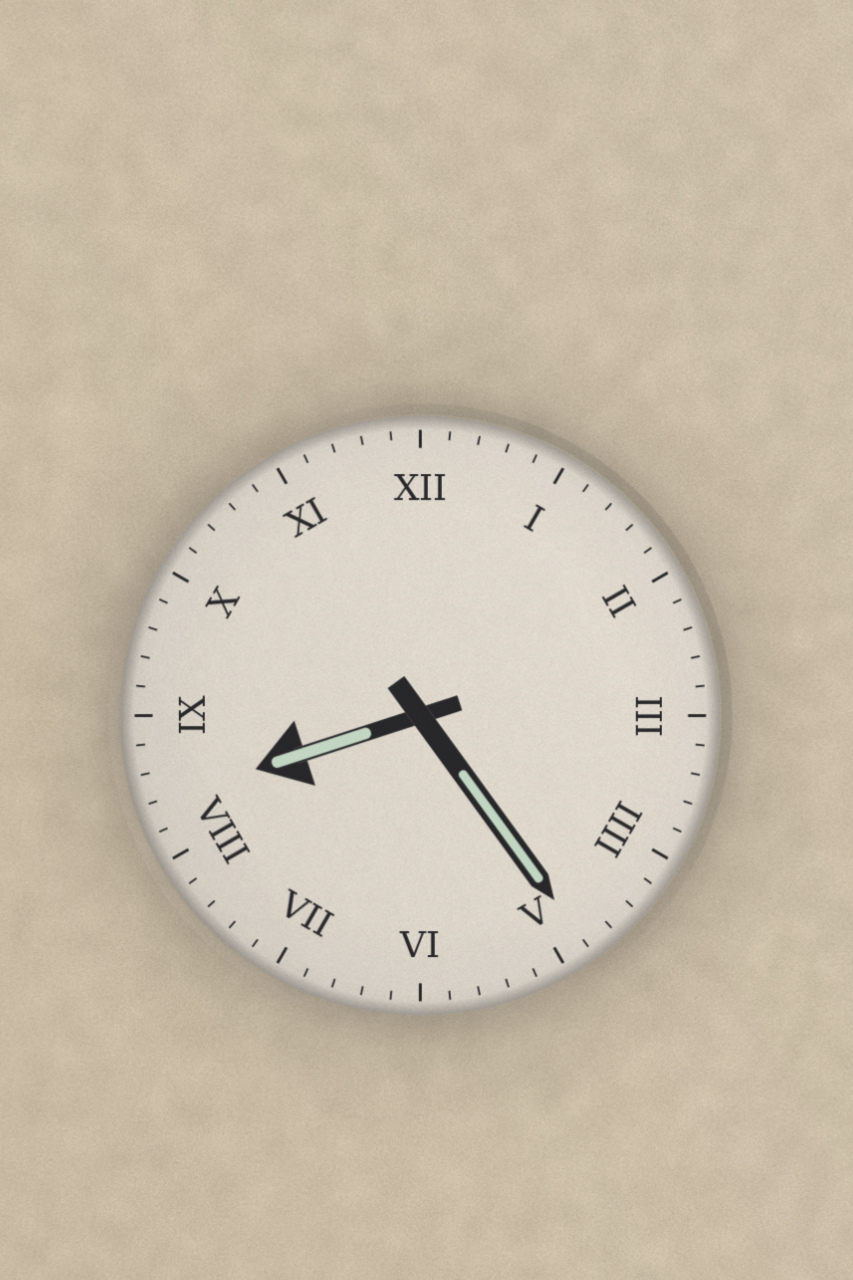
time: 8:24
